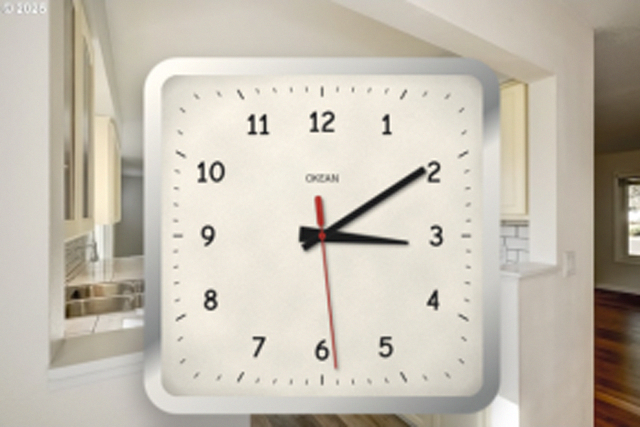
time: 3:09:29
